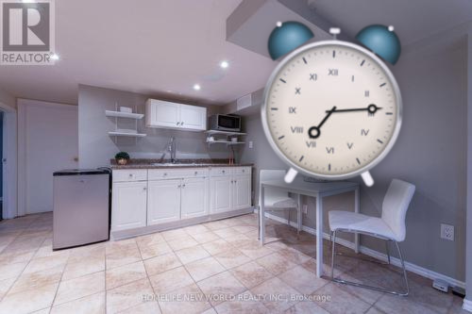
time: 7:14
